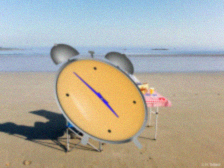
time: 4:53
